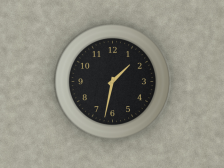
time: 1:32
